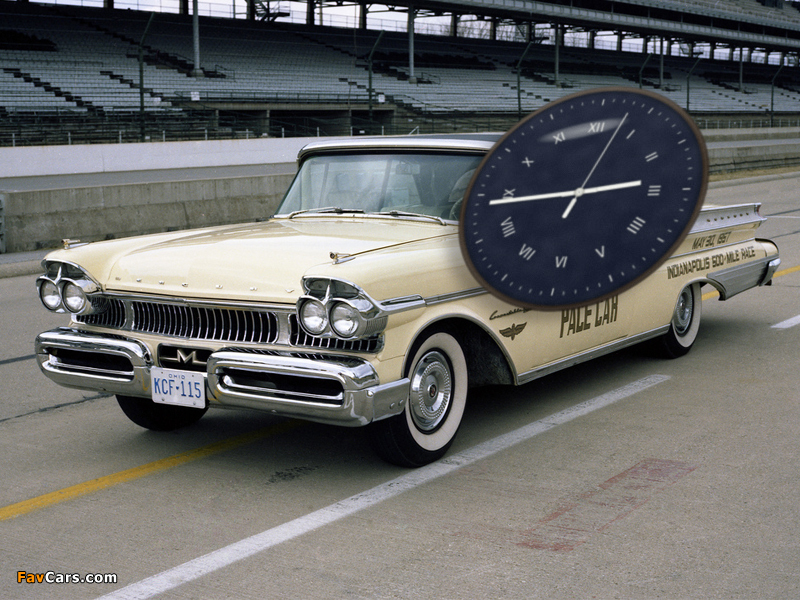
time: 2:44:03
